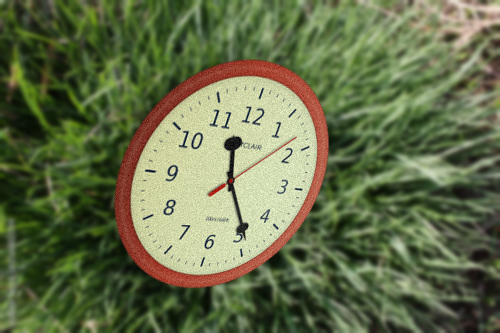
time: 11:24:08
